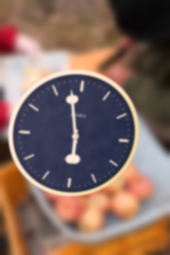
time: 5:58
